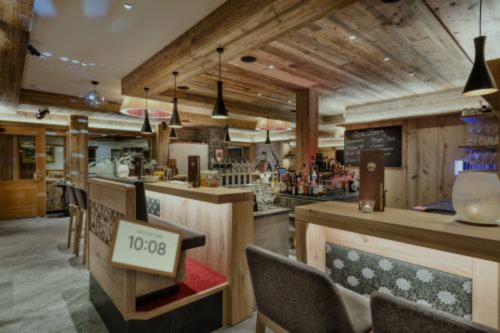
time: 10:08
